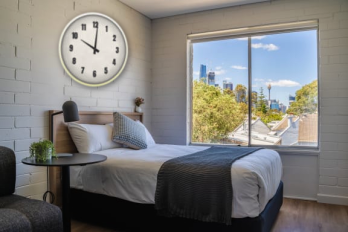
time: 10:01
